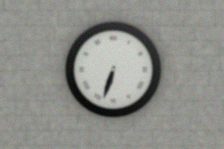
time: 6:33
